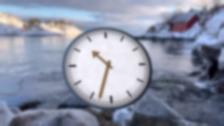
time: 10:33
